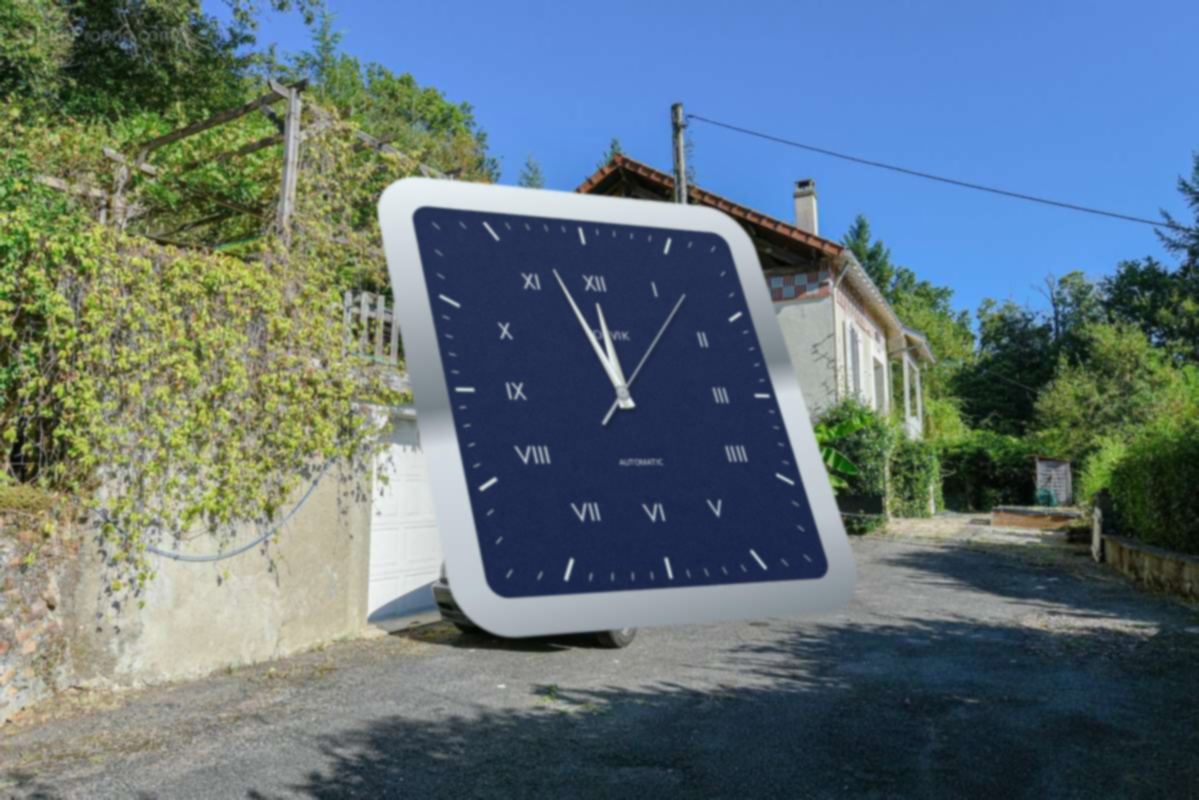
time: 11:57:07
